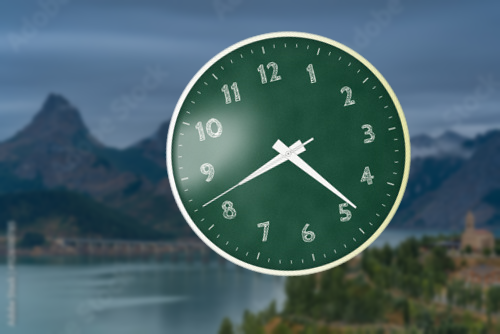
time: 8:23:42
